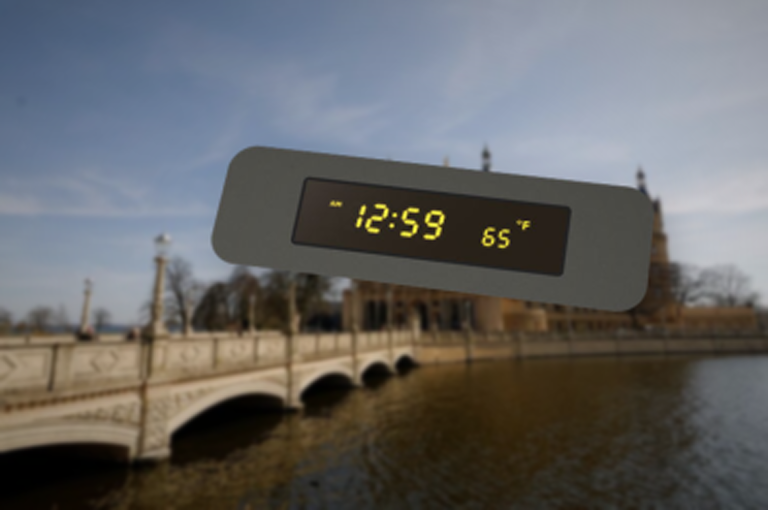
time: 12:59
